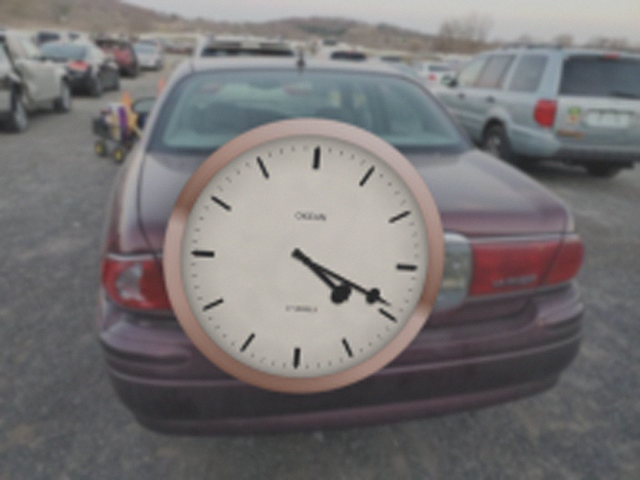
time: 4:19
